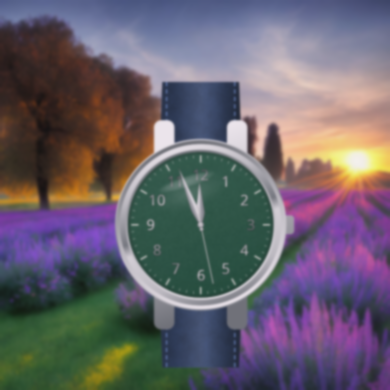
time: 11:56:28
